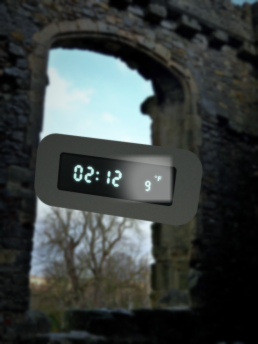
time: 2:12
